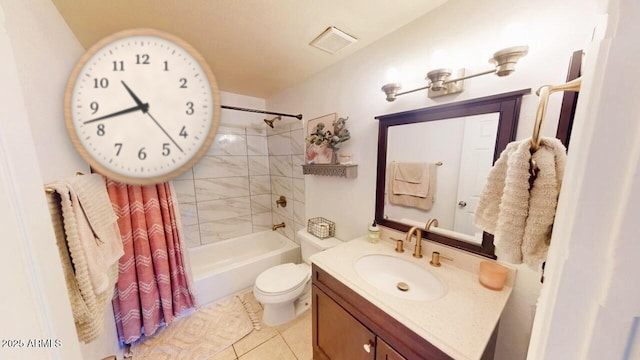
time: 10:42:23
